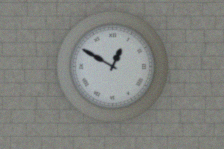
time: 12:50
